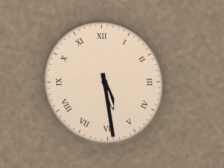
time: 5:29
